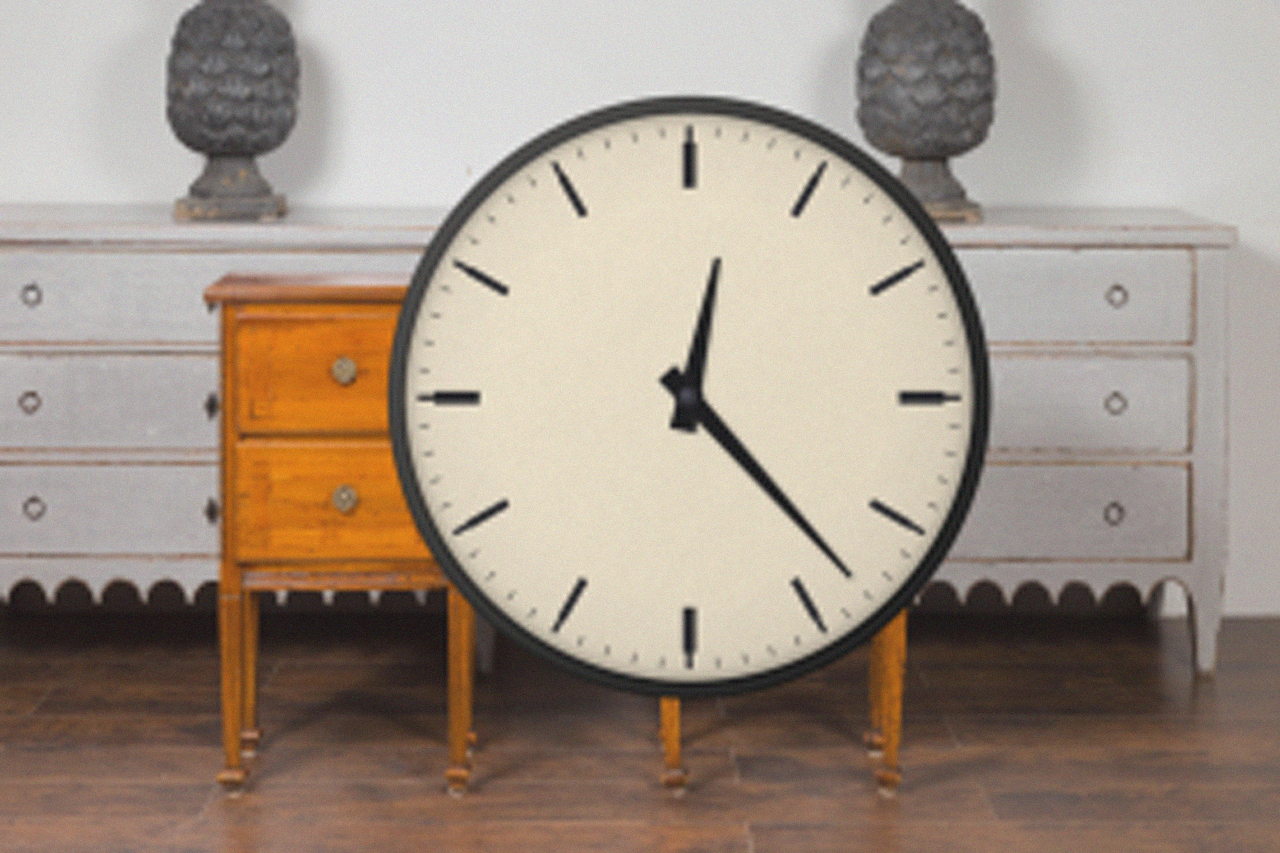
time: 12:23
